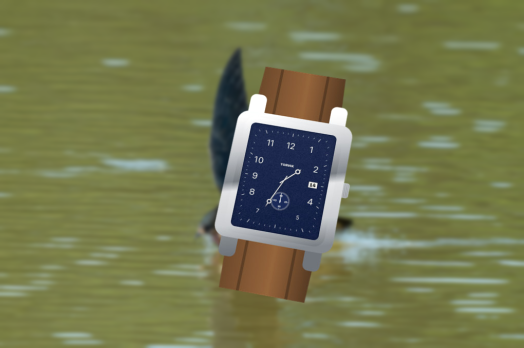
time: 1:34
